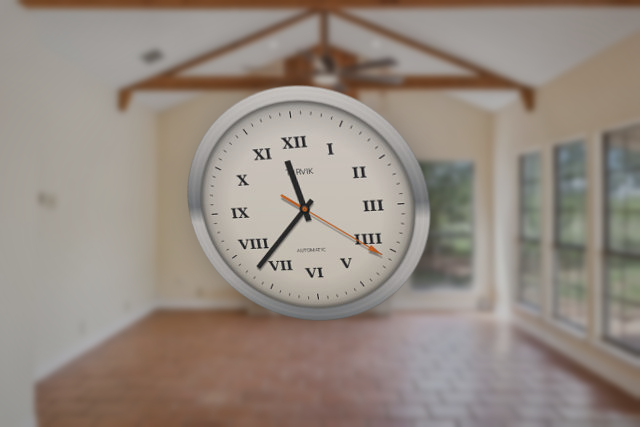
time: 11:37:21
